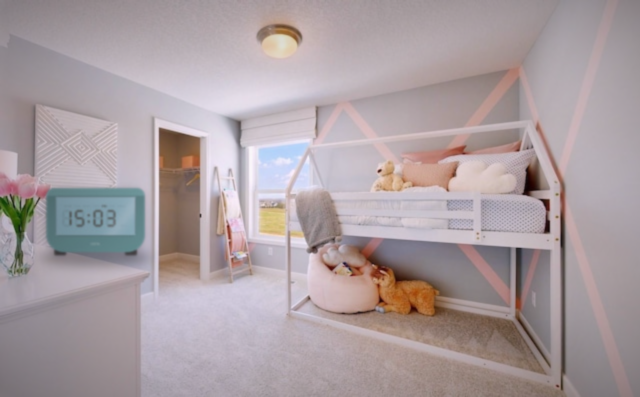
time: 15:03
